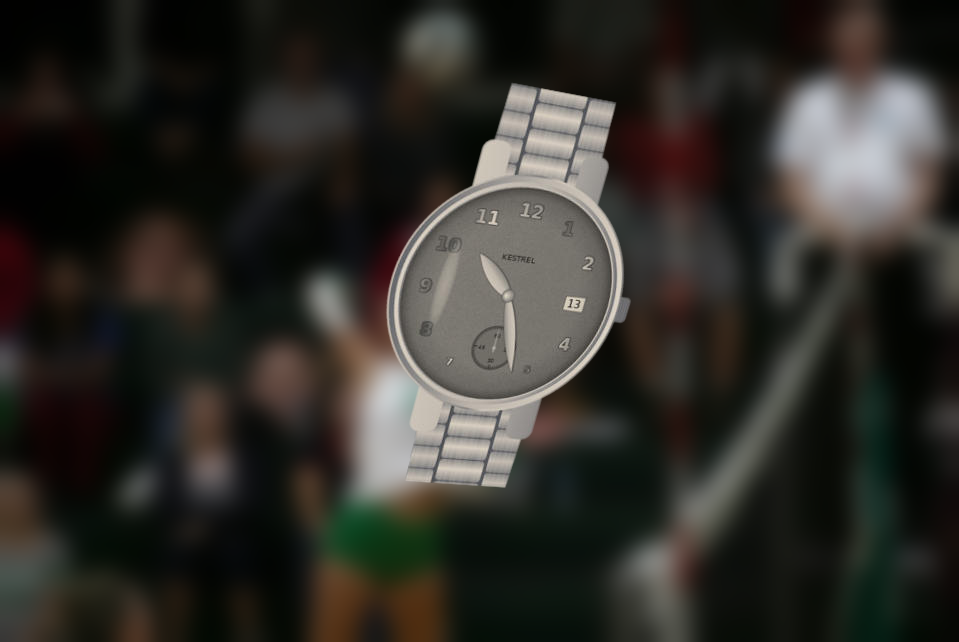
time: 10:27
